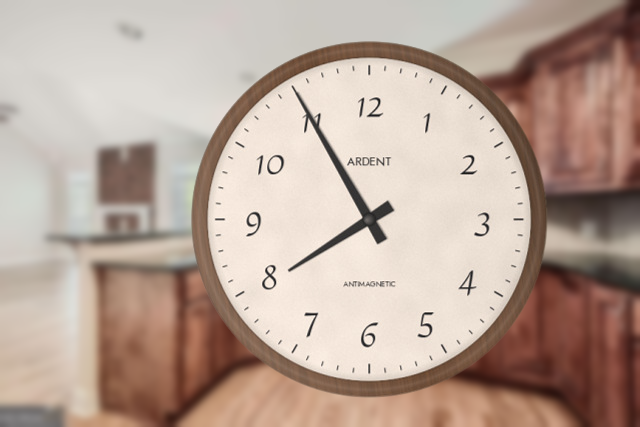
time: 7:55
